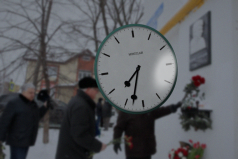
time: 7:33
